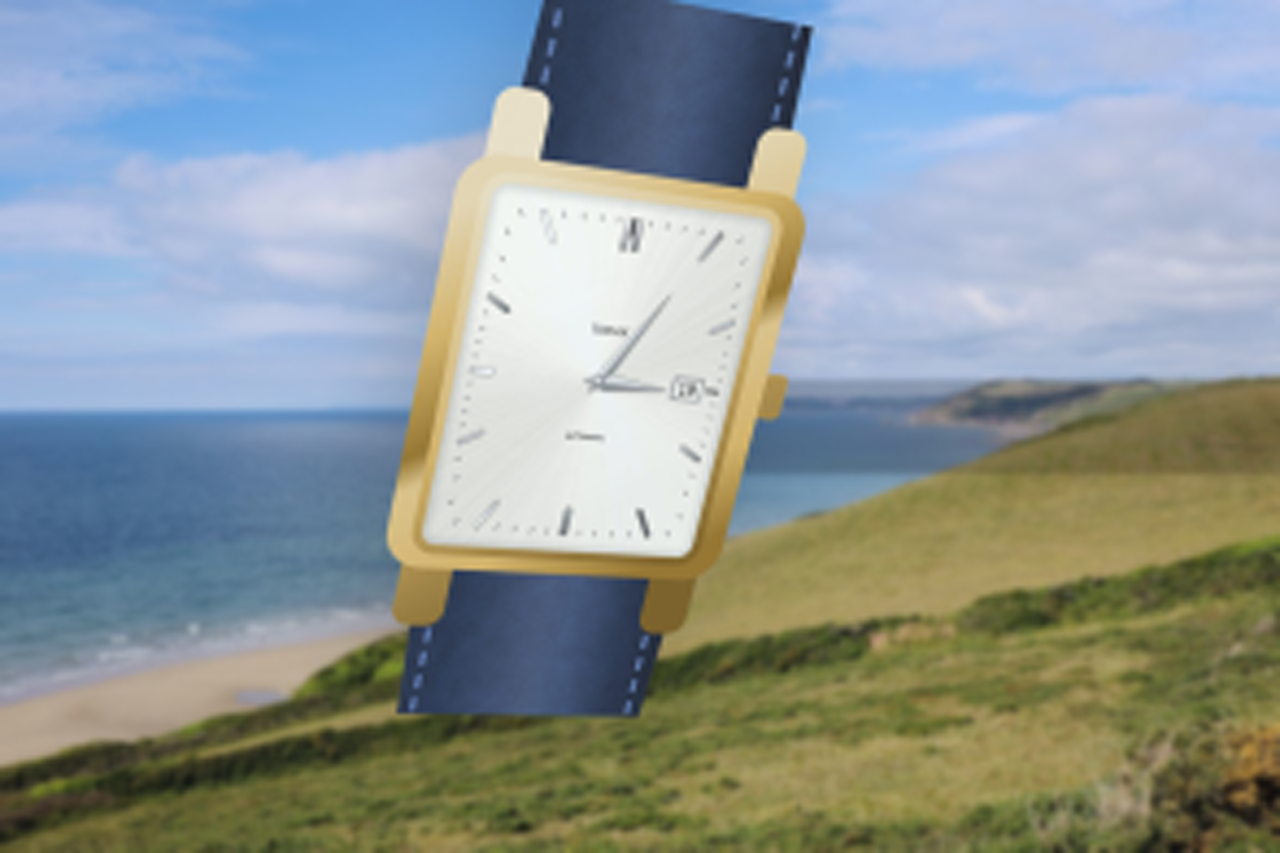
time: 3:05
